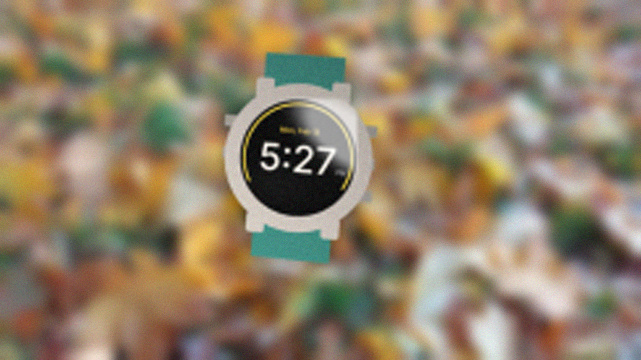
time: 5:27
